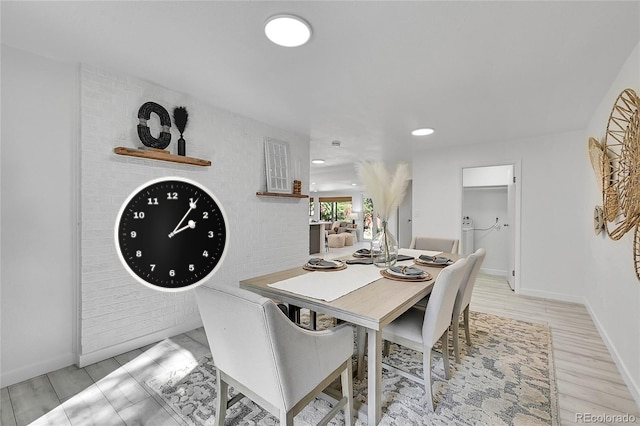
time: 2:06
